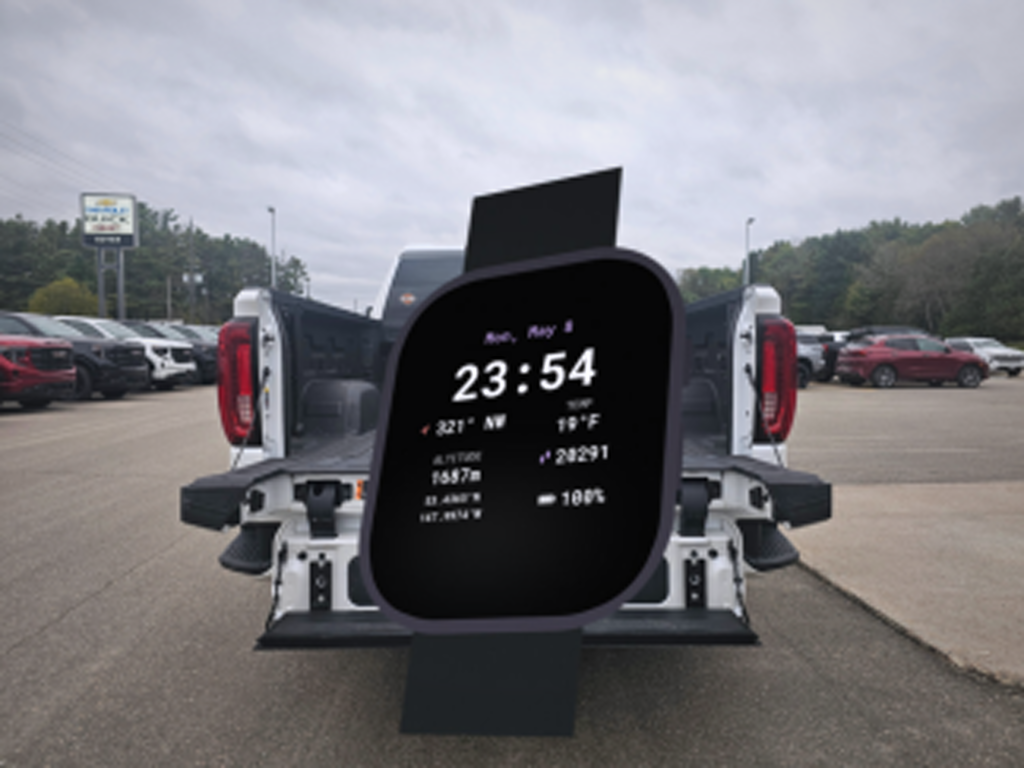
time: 23:54
